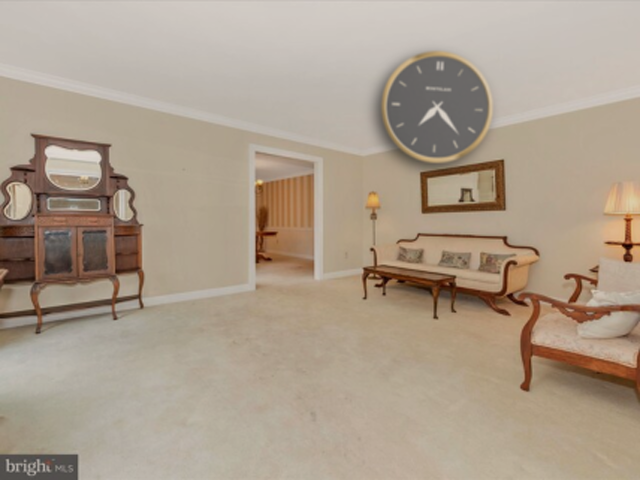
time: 7:23
